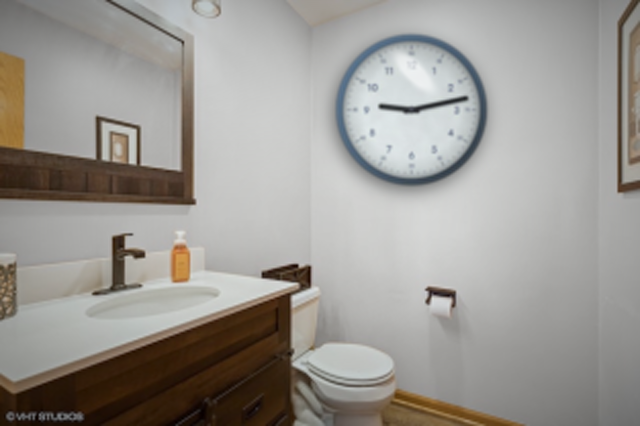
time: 9:13
